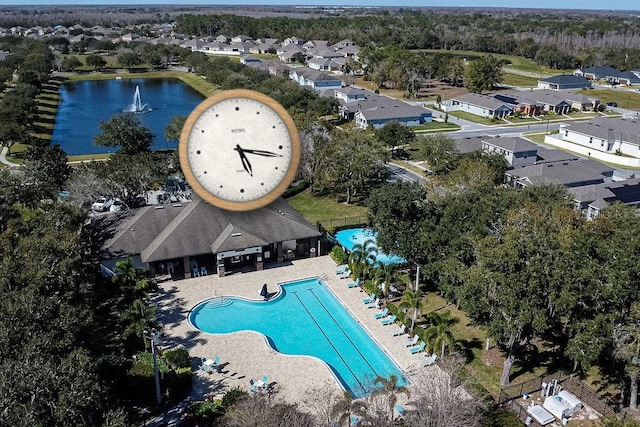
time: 5:17
